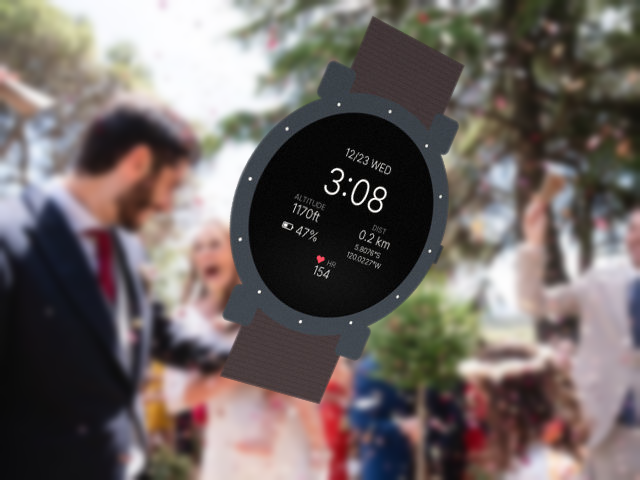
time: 3:08
